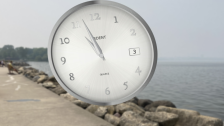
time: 10:57
